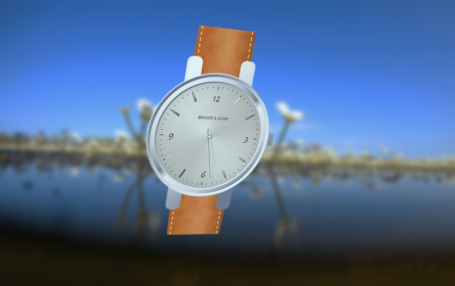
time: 5:28
